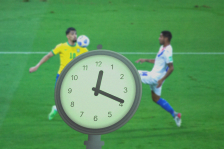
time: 12:19
